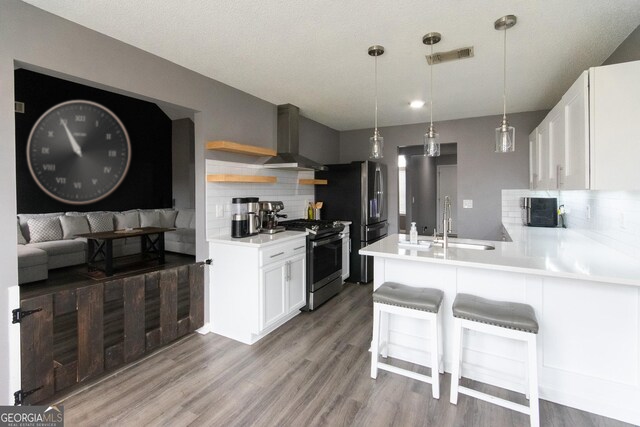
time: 10:55
